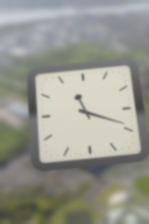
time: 11:19
